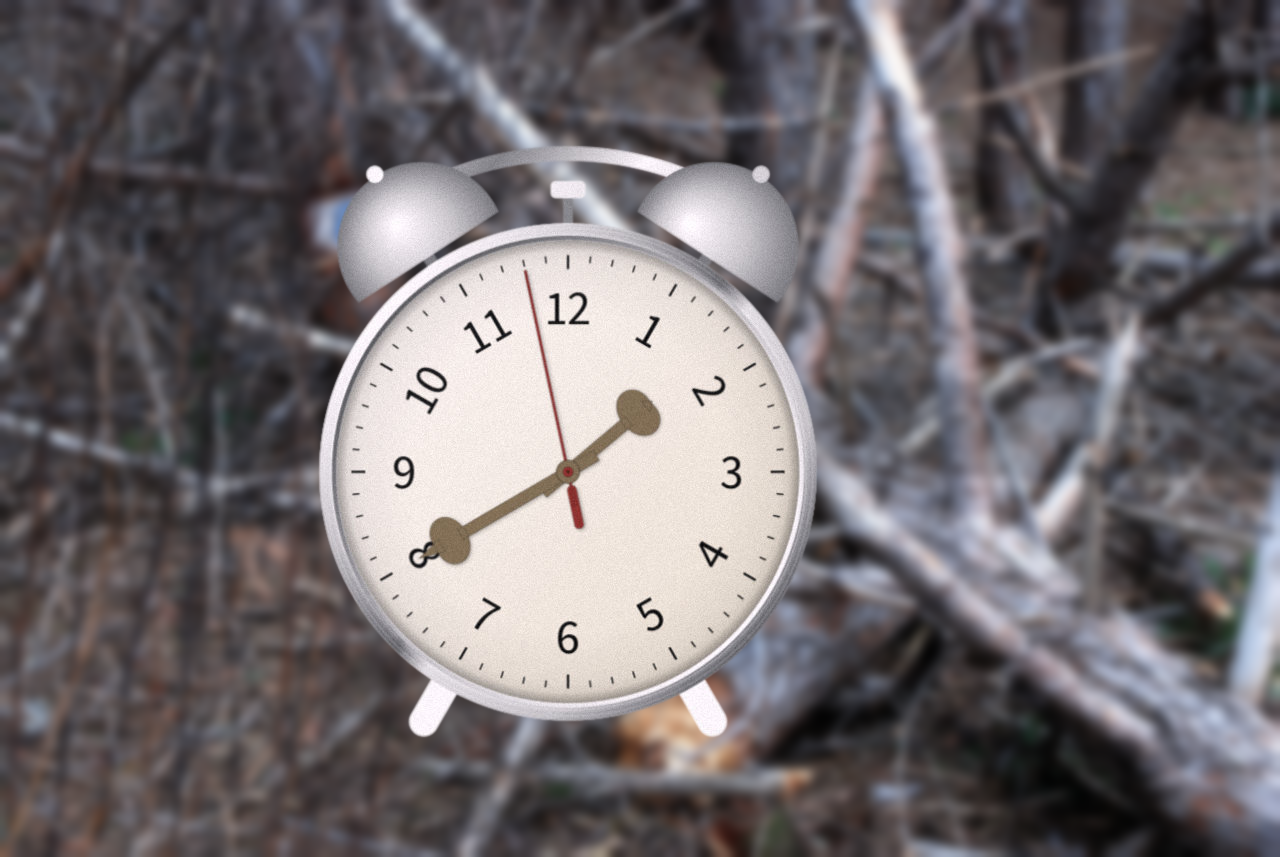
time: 1:39:58
